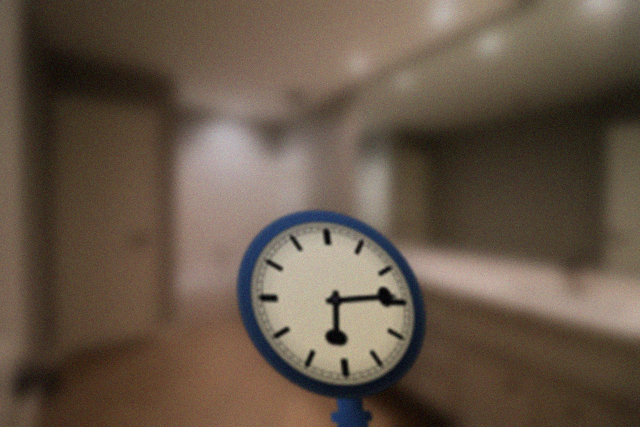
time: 6:14
